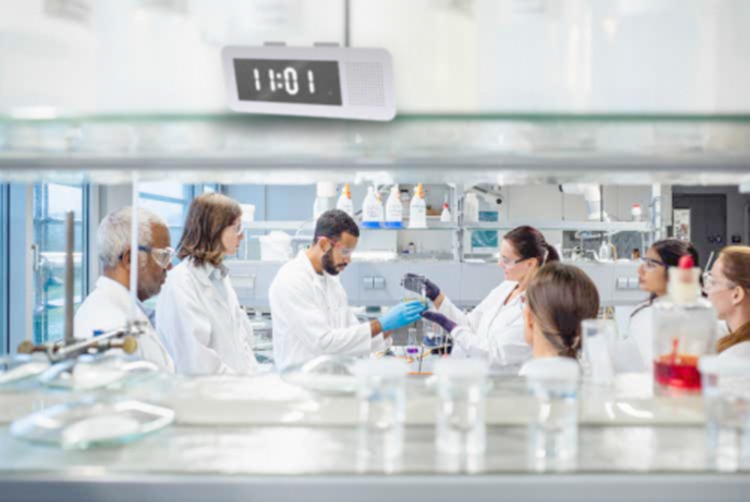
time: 11:01
